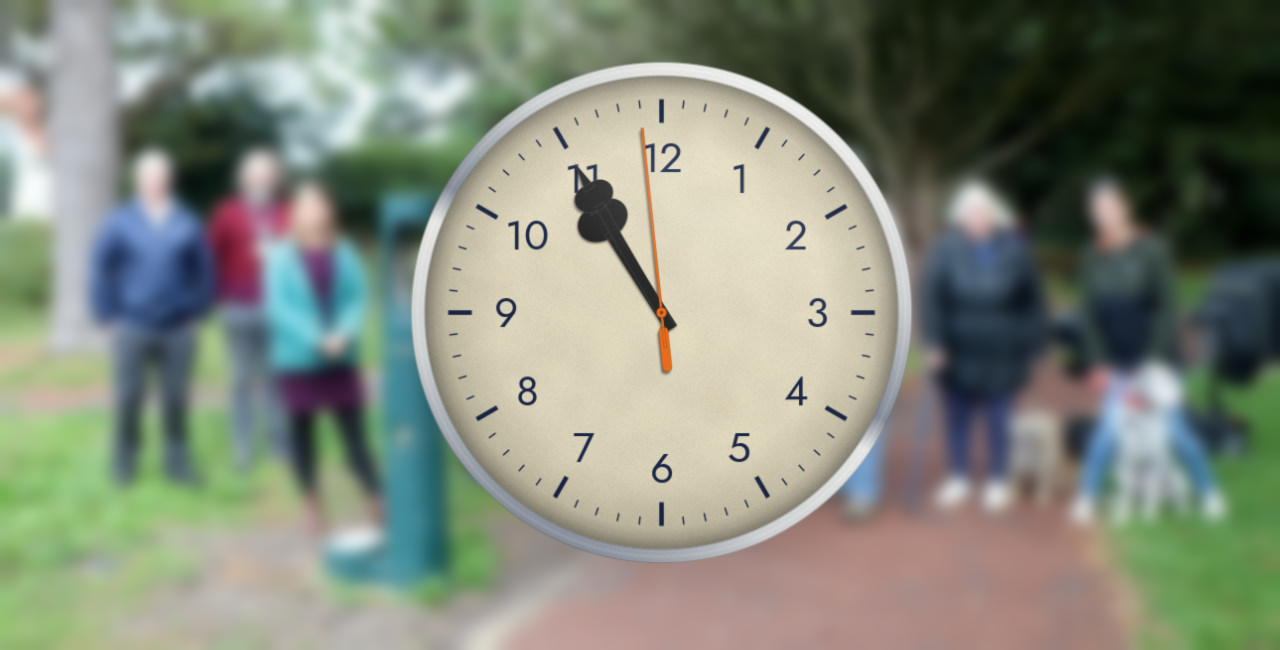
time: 10:54:59
